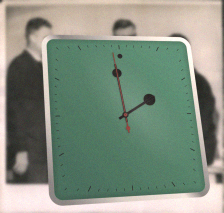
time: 1:58:59
